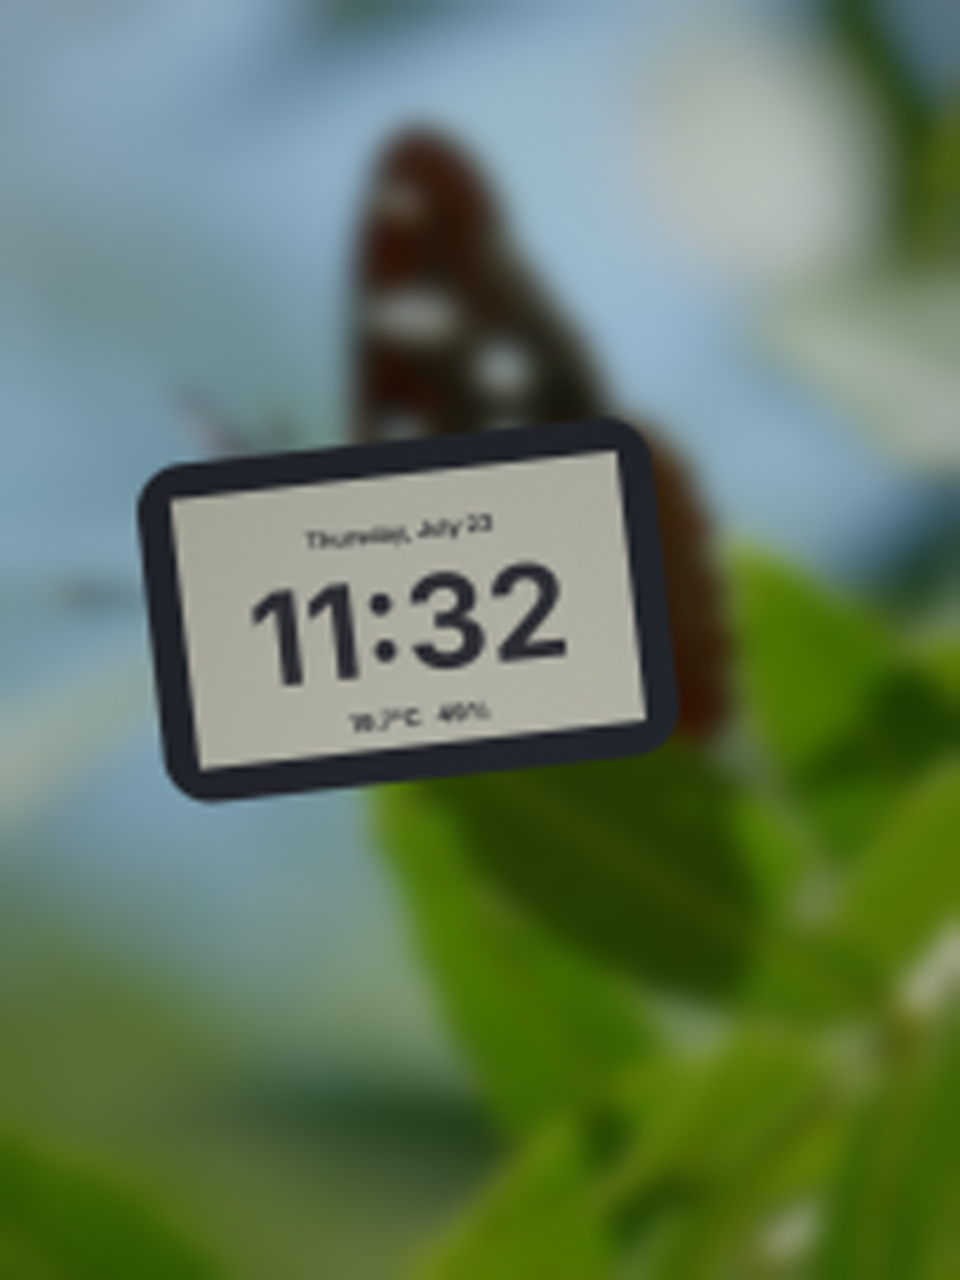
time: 11:32
